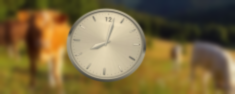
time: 8:02
